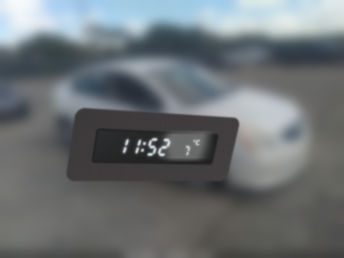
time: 11:52
